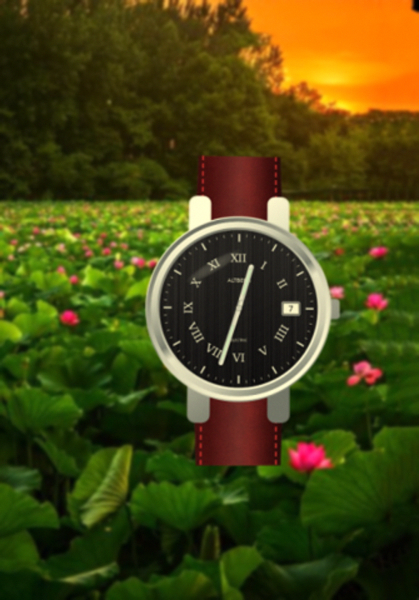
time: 12:33
